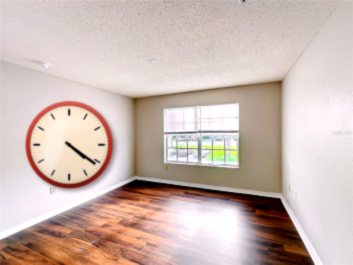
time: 4:21
